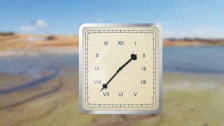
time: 1:37
